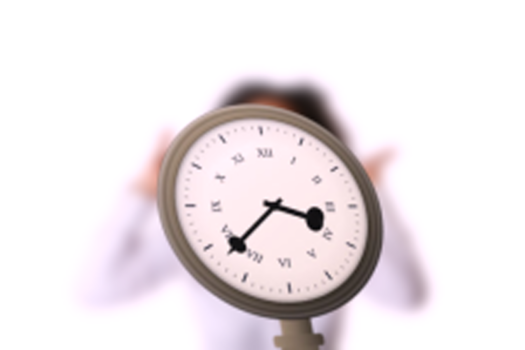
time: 3:38
